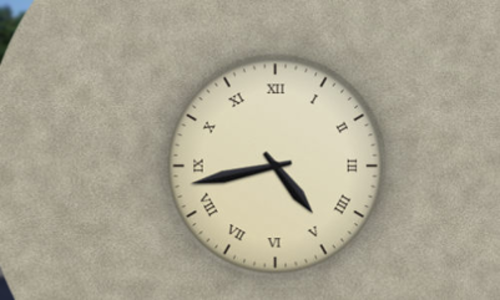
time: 4:43
